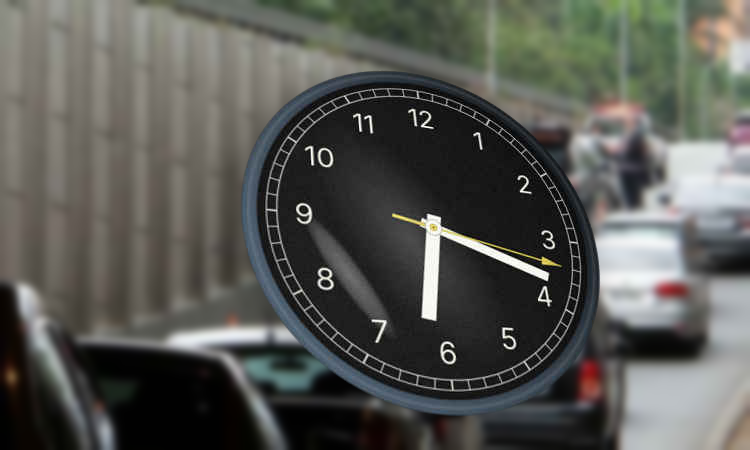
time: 6:18:17
